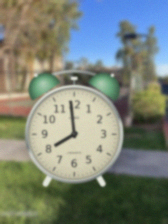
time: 7:59
